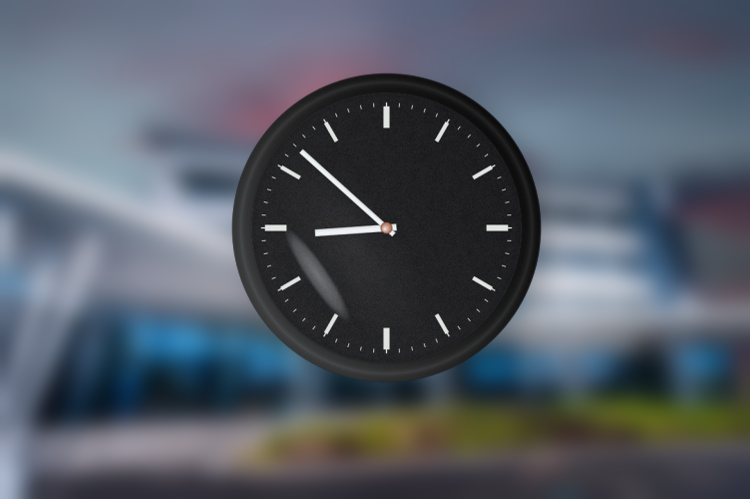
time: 8:52
